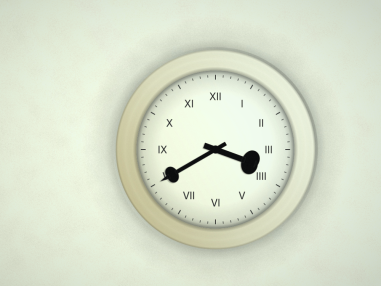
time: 3:40
